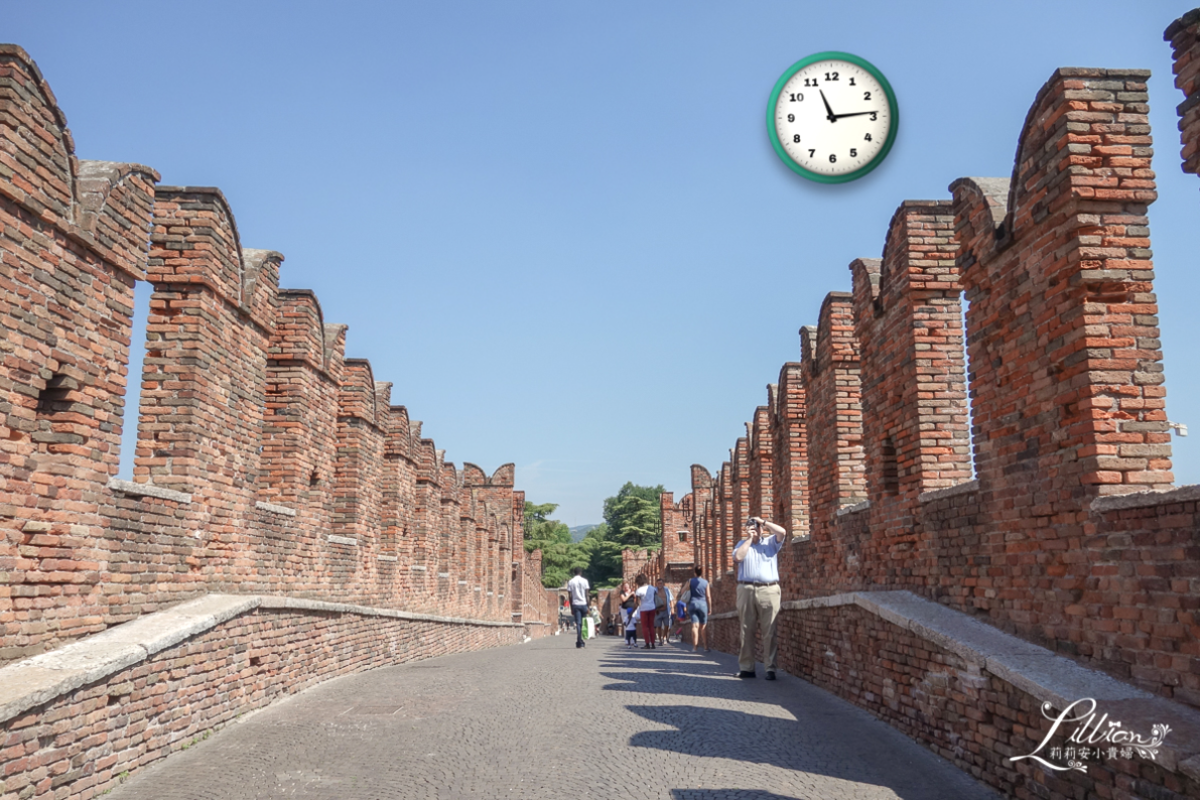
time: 11:14
